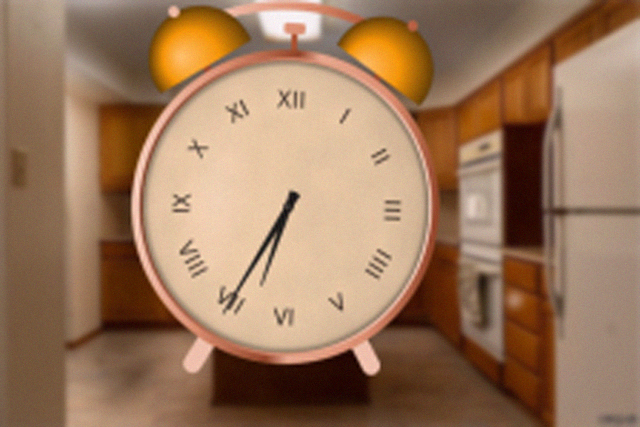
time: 6:35
